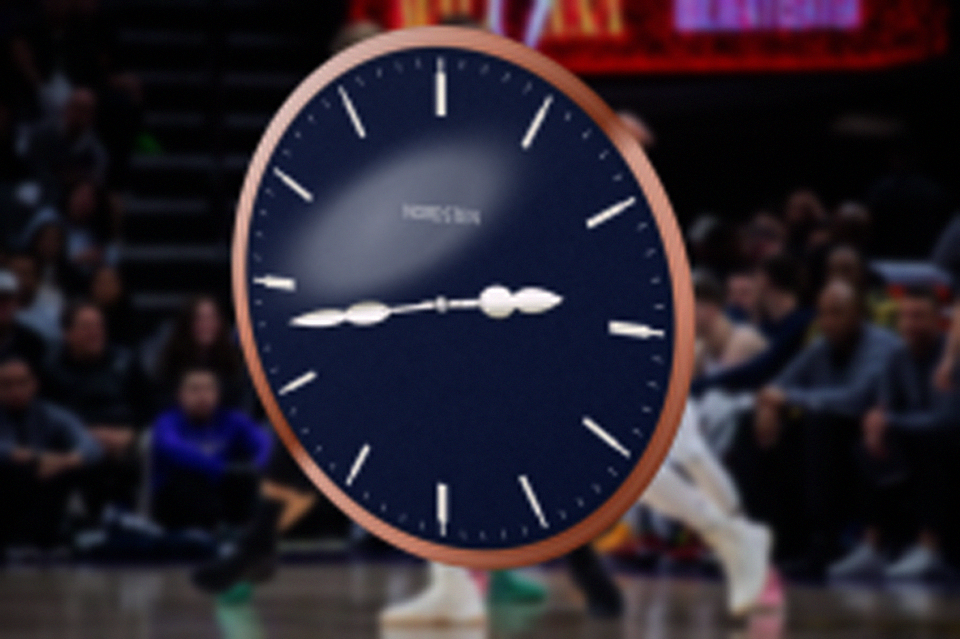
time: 2:43
